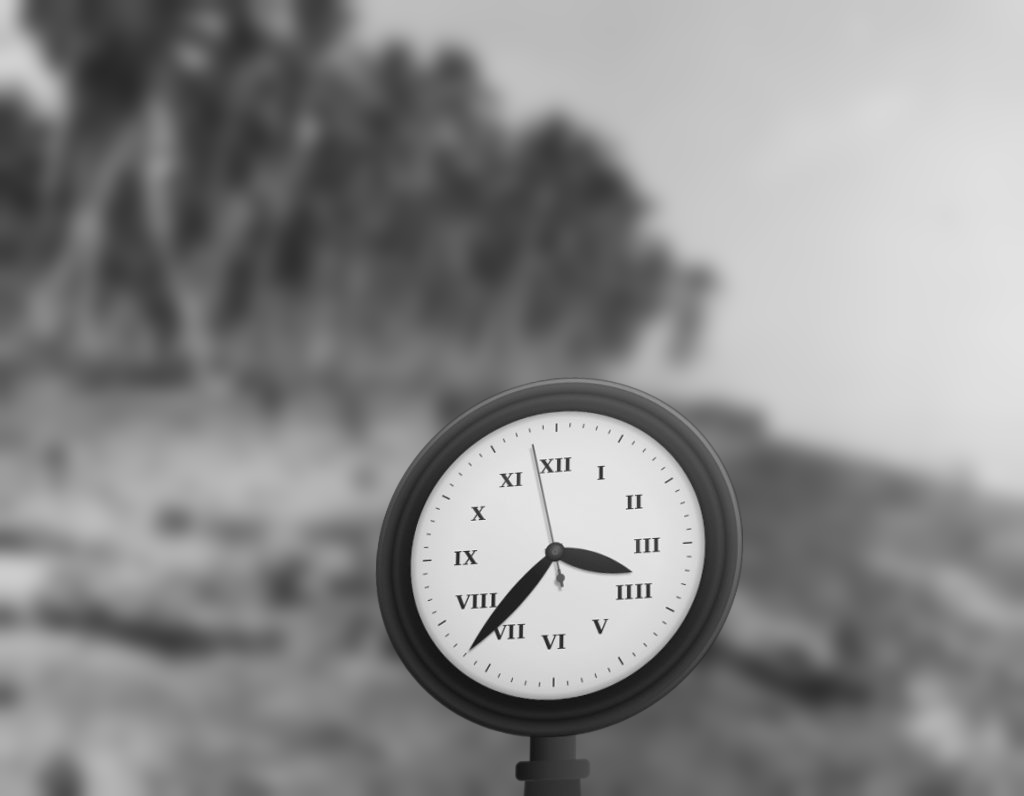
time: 3:36:58
